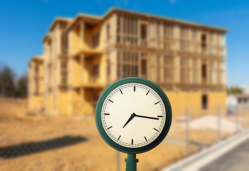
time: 7:16
